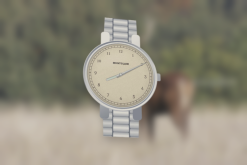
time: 8:10
